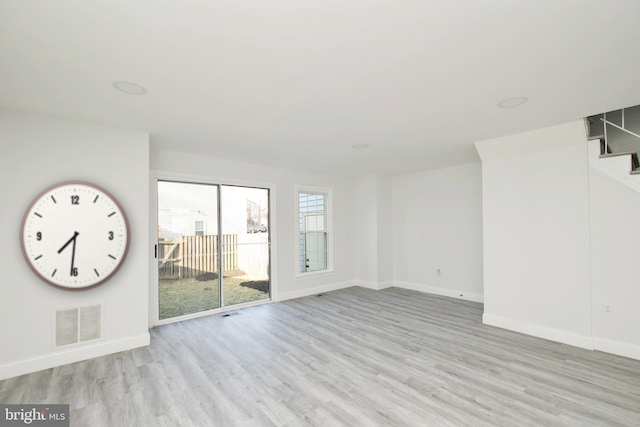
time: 7:31
